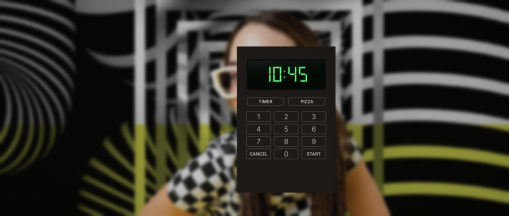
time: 10:45
